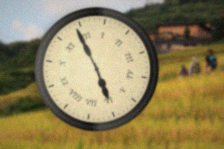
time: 5:59
